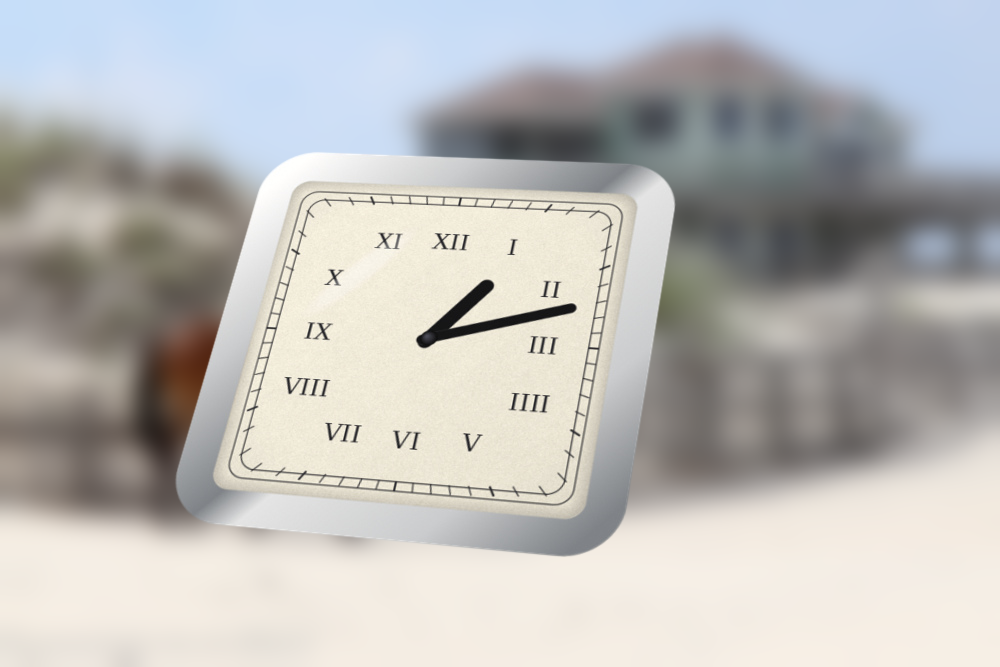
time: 1:12
